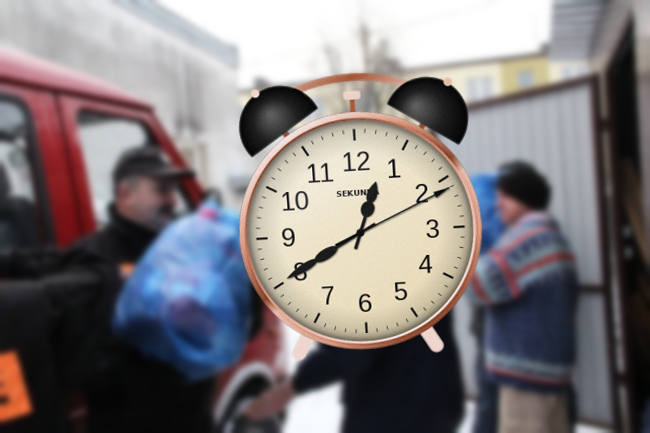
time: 12:40:11
